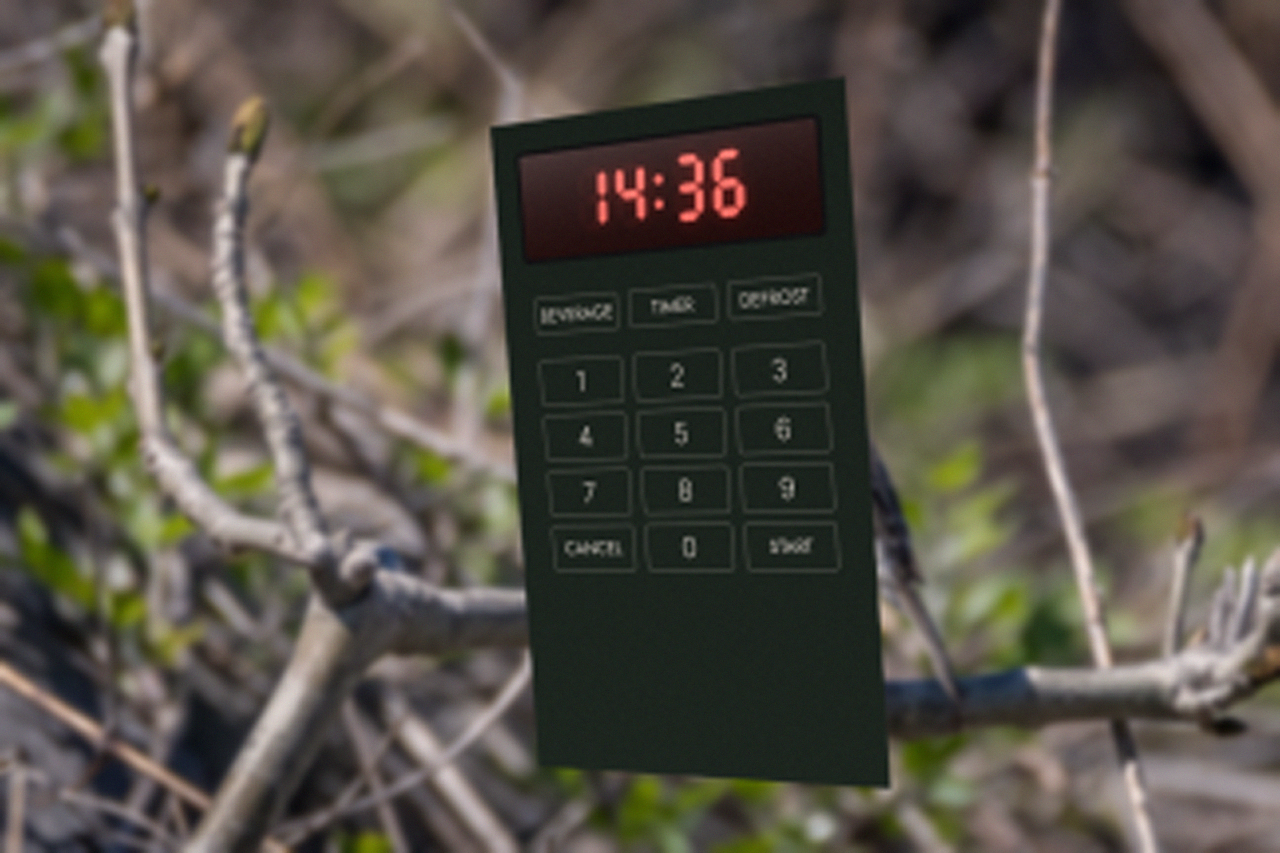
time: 14:36
